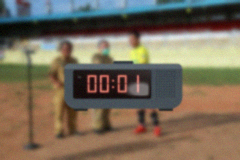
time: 0:01
